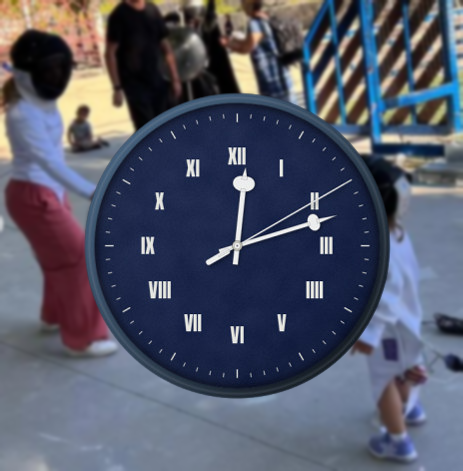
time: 12:12:10
